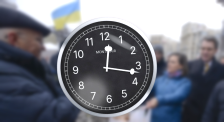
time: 12:17
